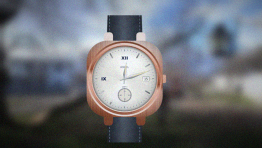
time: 12:12
